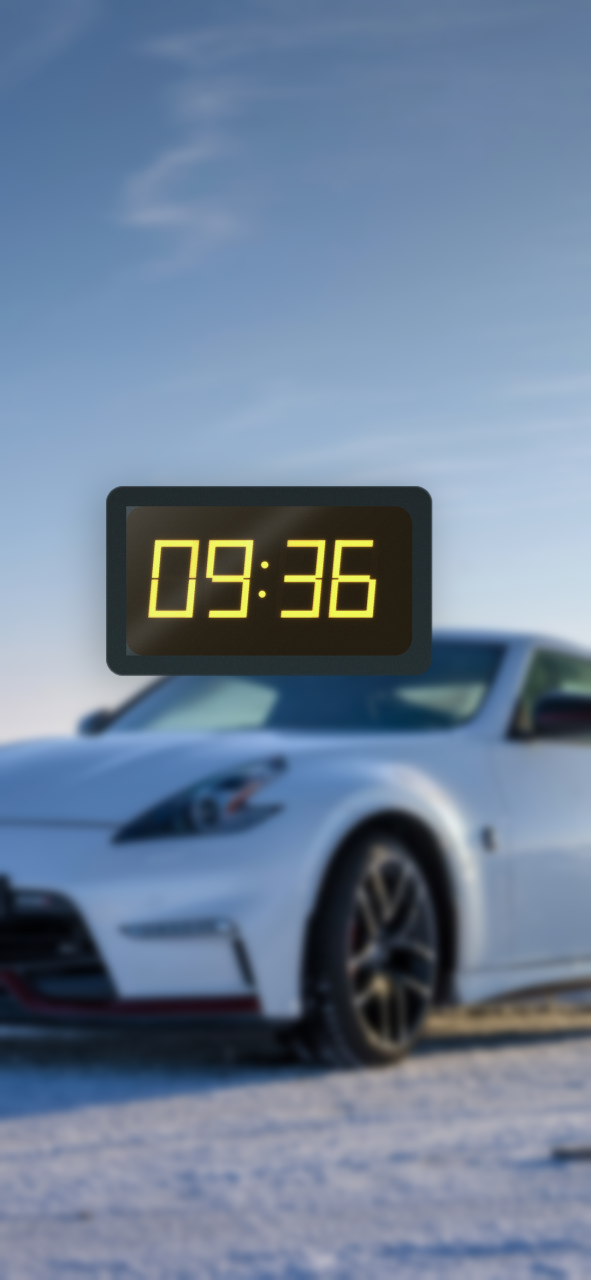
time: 9:36
